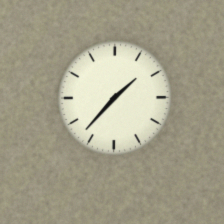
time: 1:37
